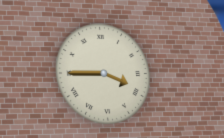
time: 3:45
